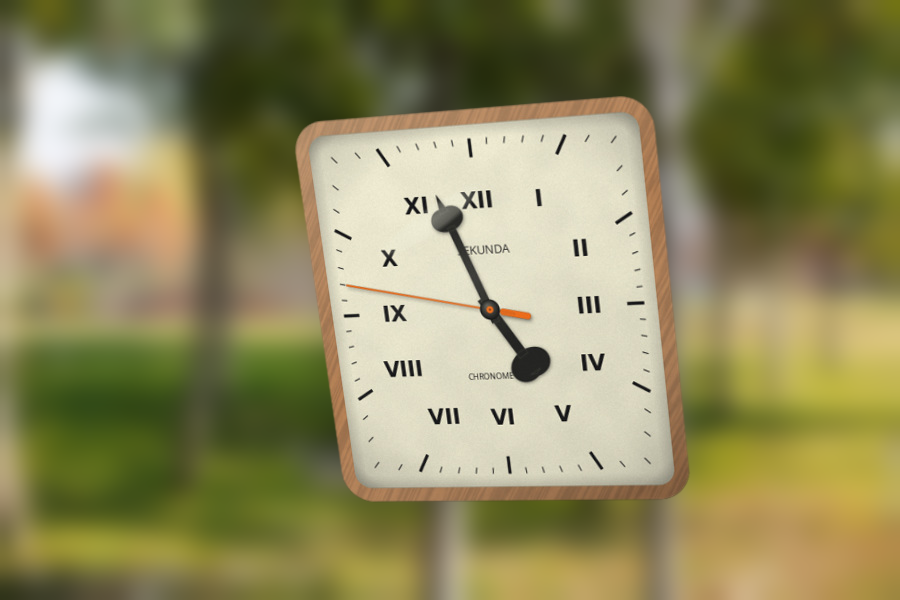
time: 4:56:47
